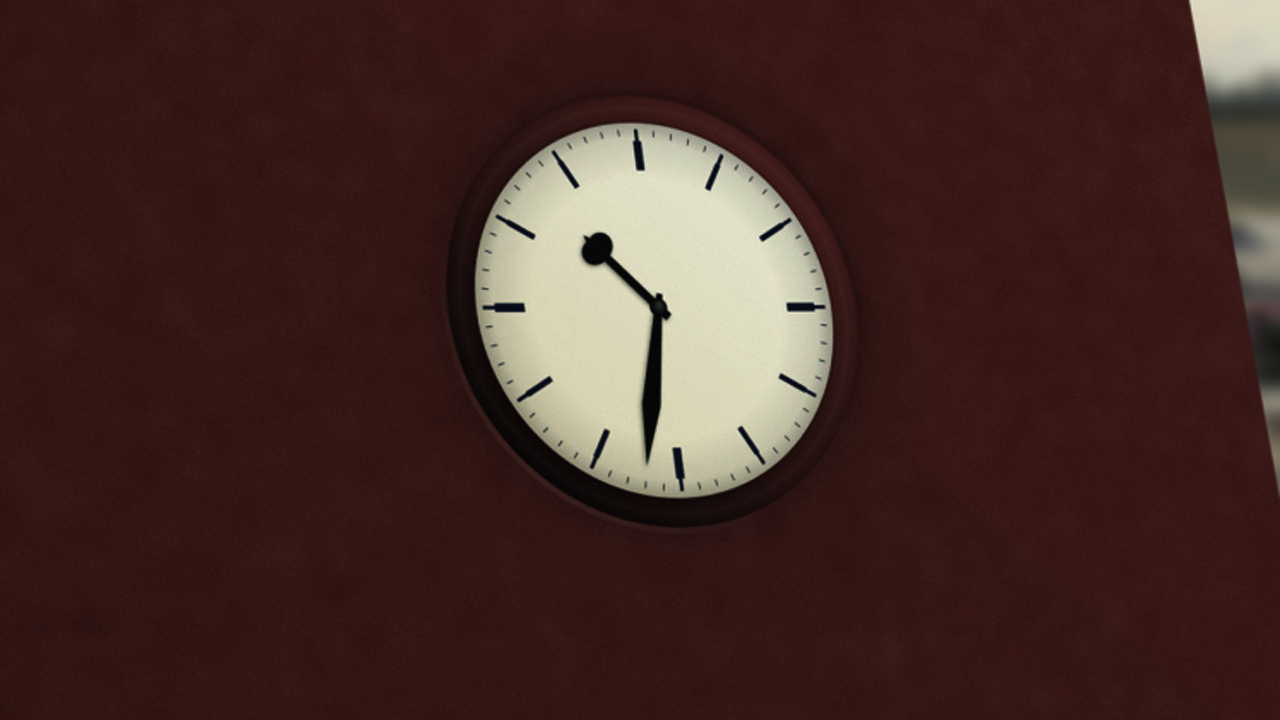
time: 10:32
